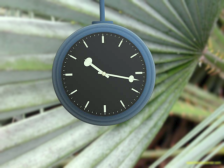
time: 10:17
